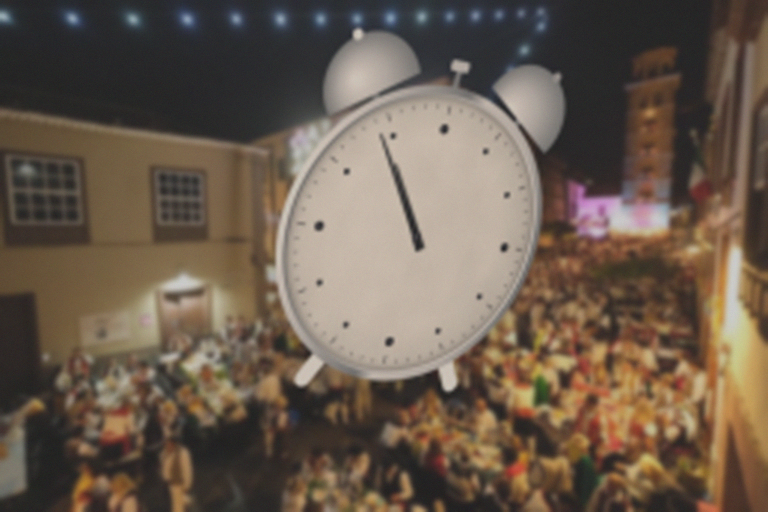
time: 10:54
